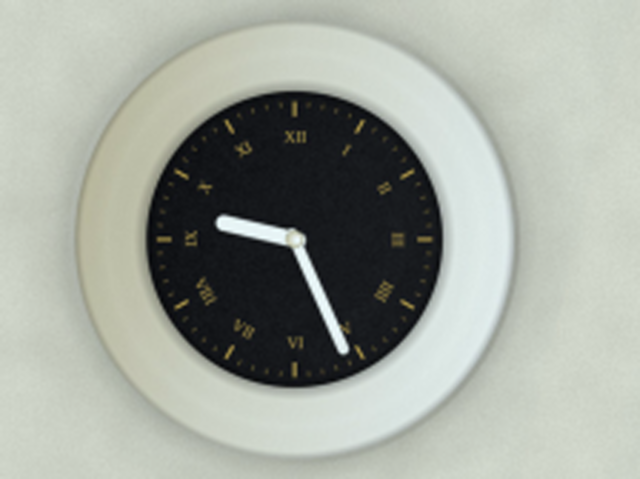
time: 9:26
